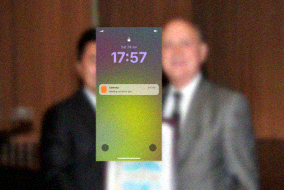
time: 17:57
